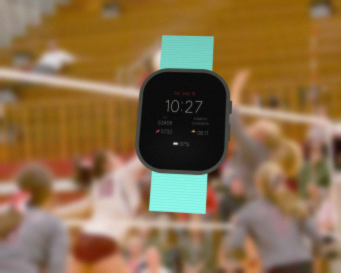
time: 10:27
